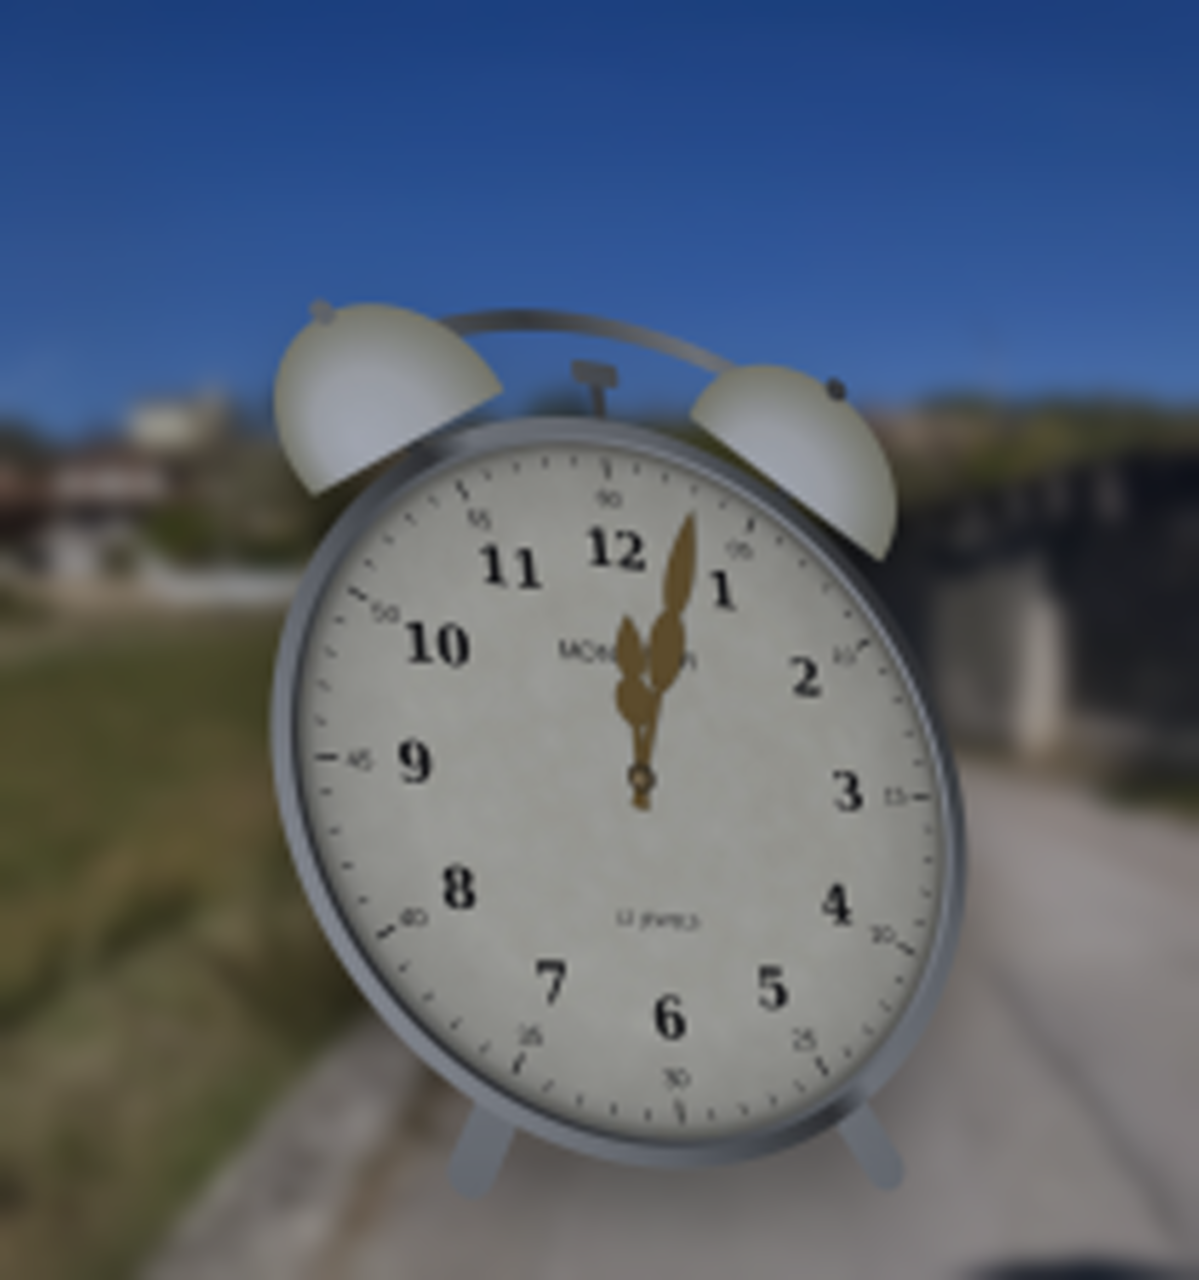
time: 12:03
